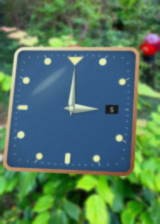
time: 3:00
